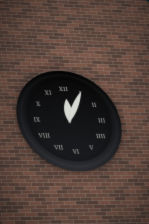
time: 12:05
